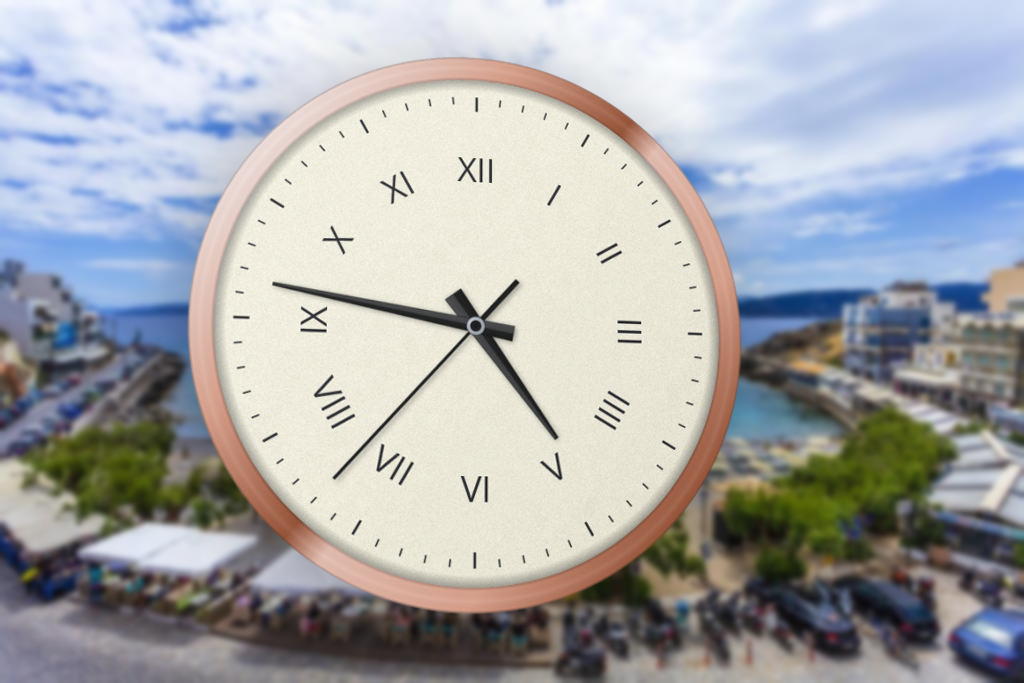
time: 4:46:37
